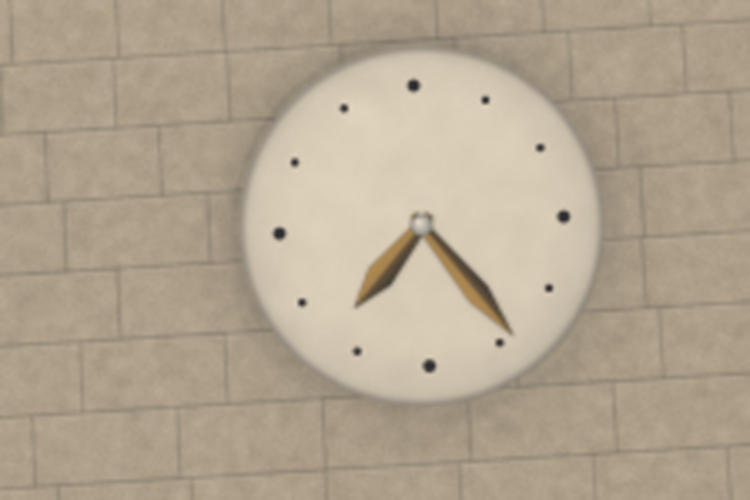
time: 7:24
